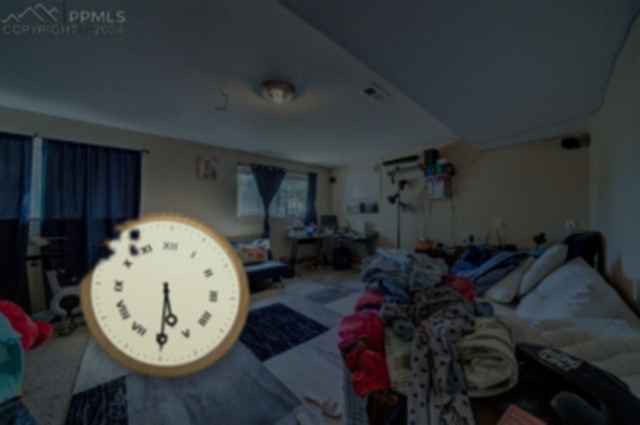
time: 5:30
